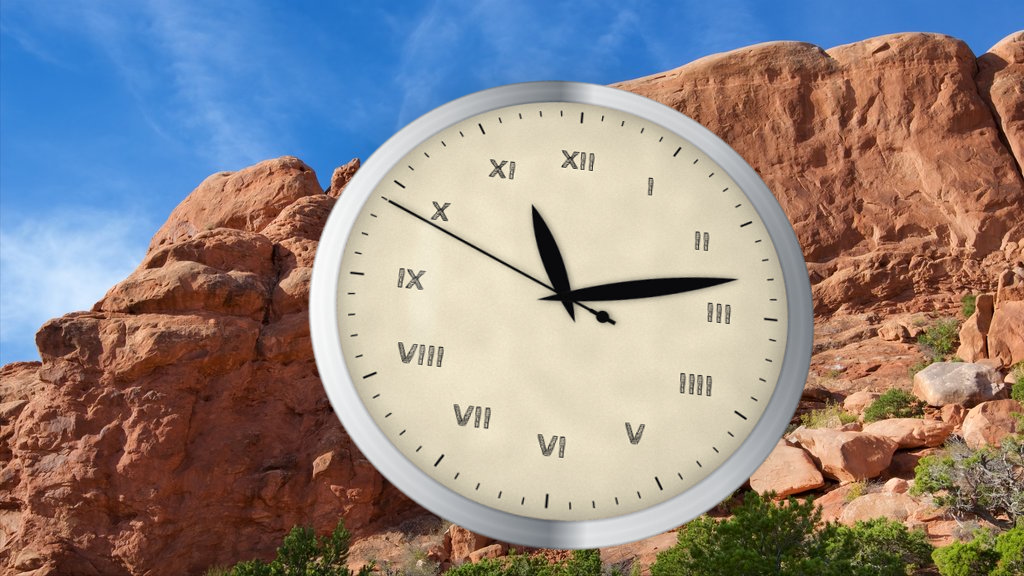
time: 11:12:49
